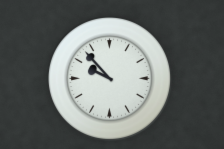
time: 9:53
